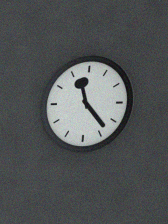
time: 11:23
